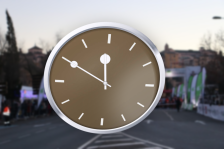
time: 11:50
